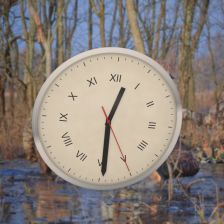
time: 12:29:25
